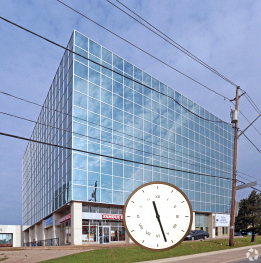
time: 11:27
